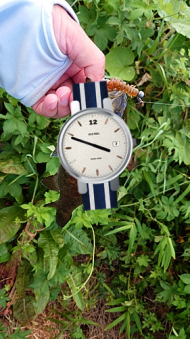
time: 3:49
